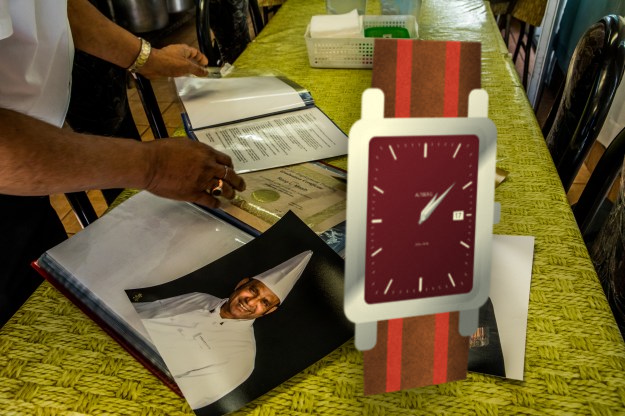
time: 1:08
